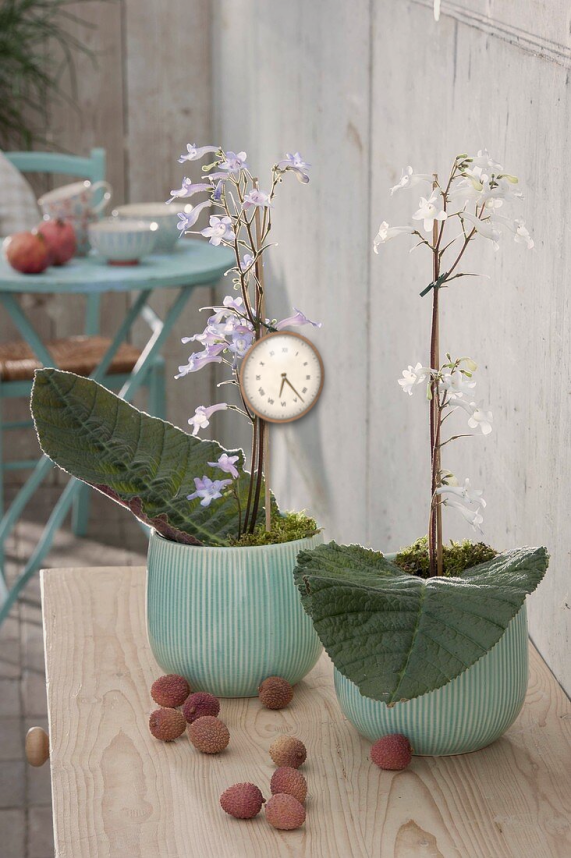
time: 6:23
